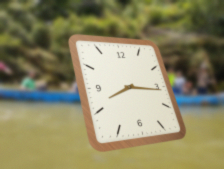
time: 8:16
